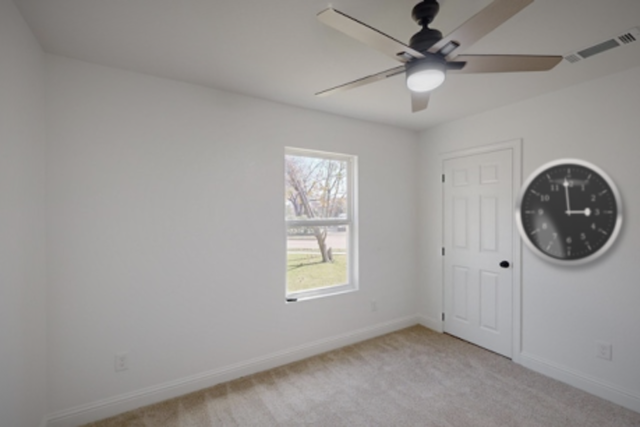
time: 2:59
